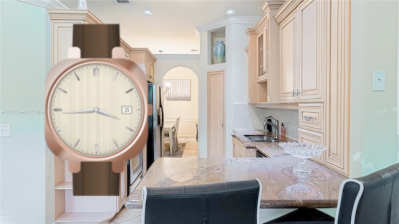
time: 3:44
